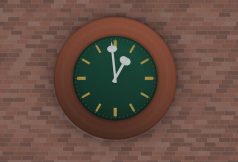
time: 12:59
